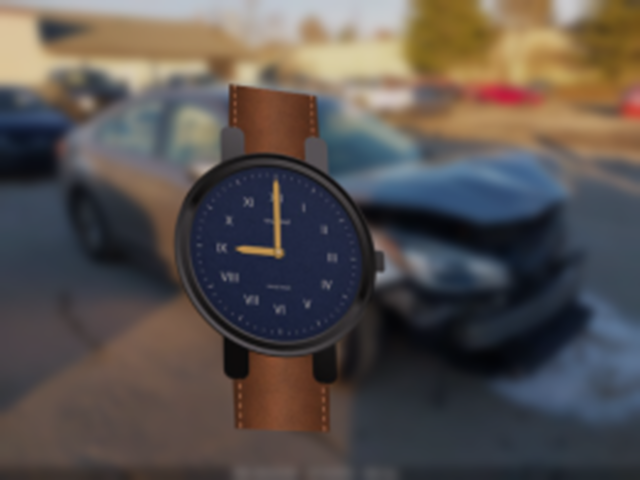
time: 9:00
